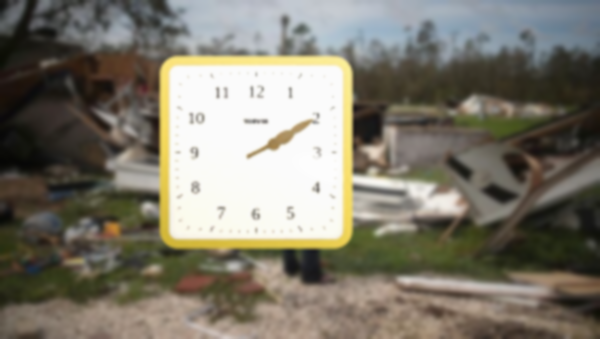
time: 2:10
